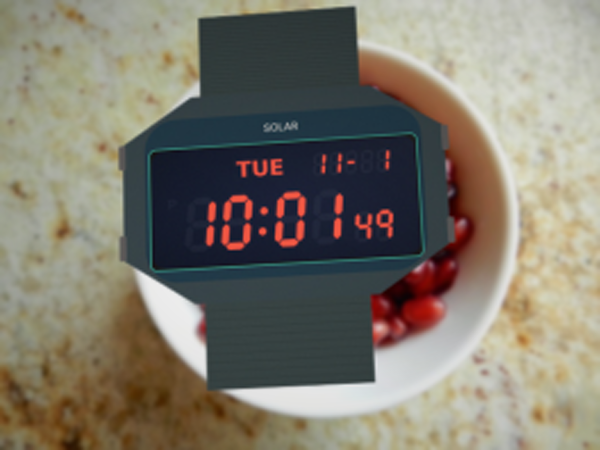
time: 10:01:49
